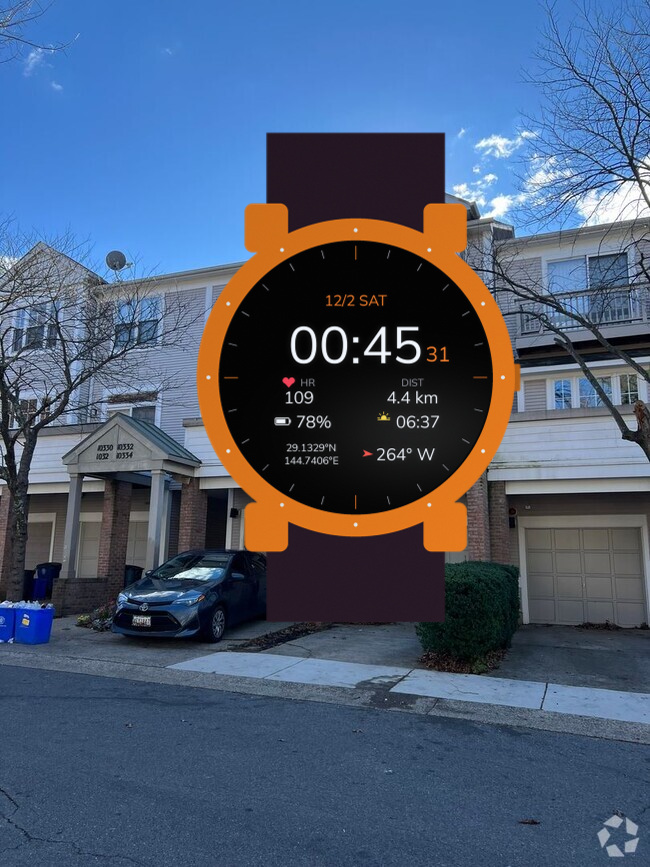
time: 0:45:31
